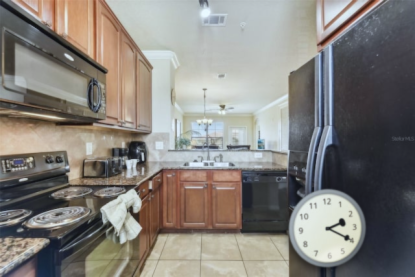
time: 2:20
